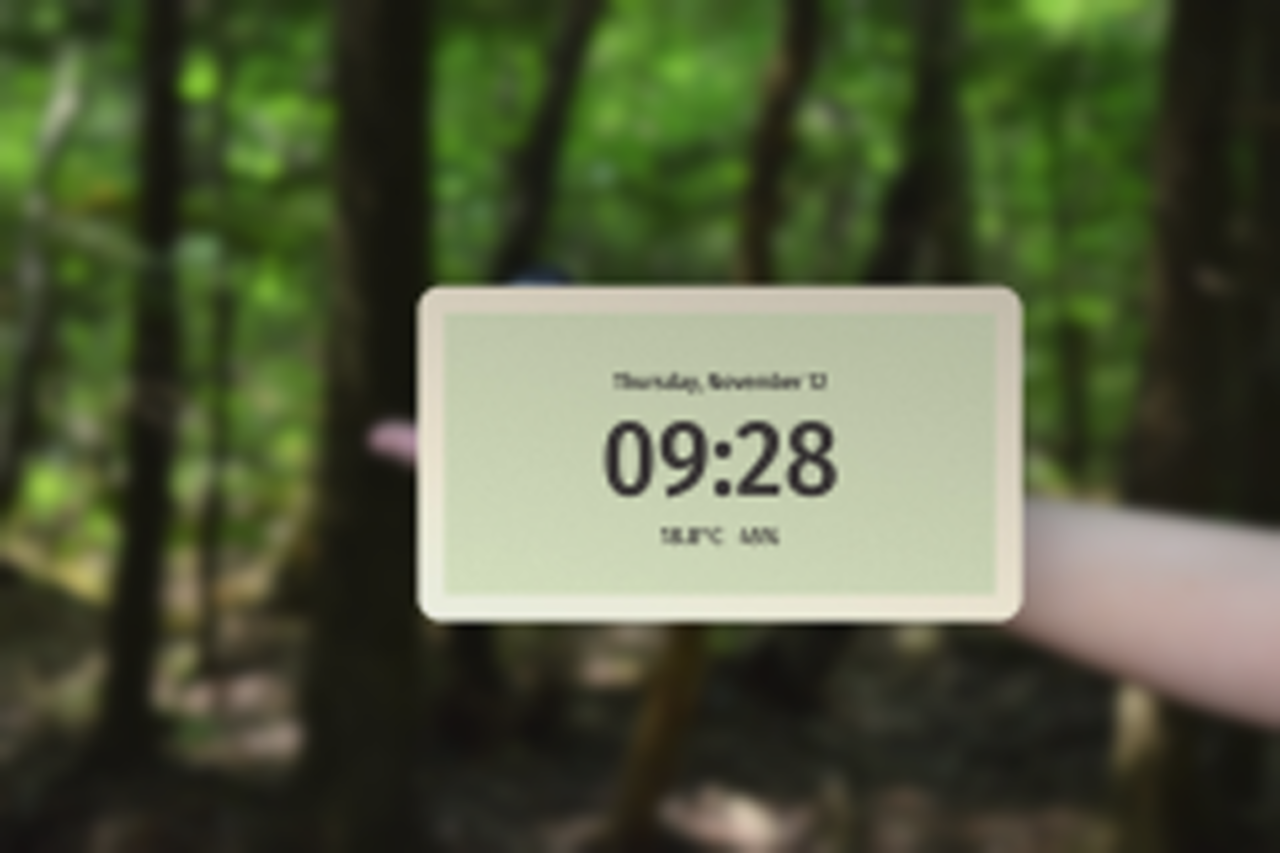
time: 9:28
